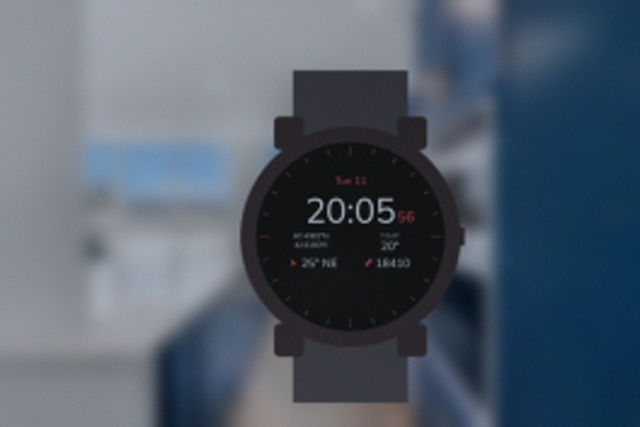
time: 20:05
